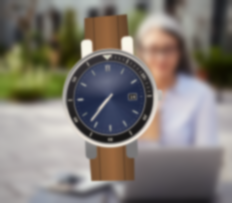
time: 7:37
